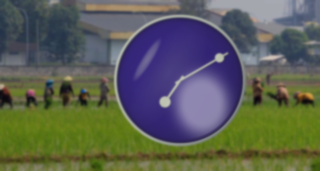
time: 7:10
